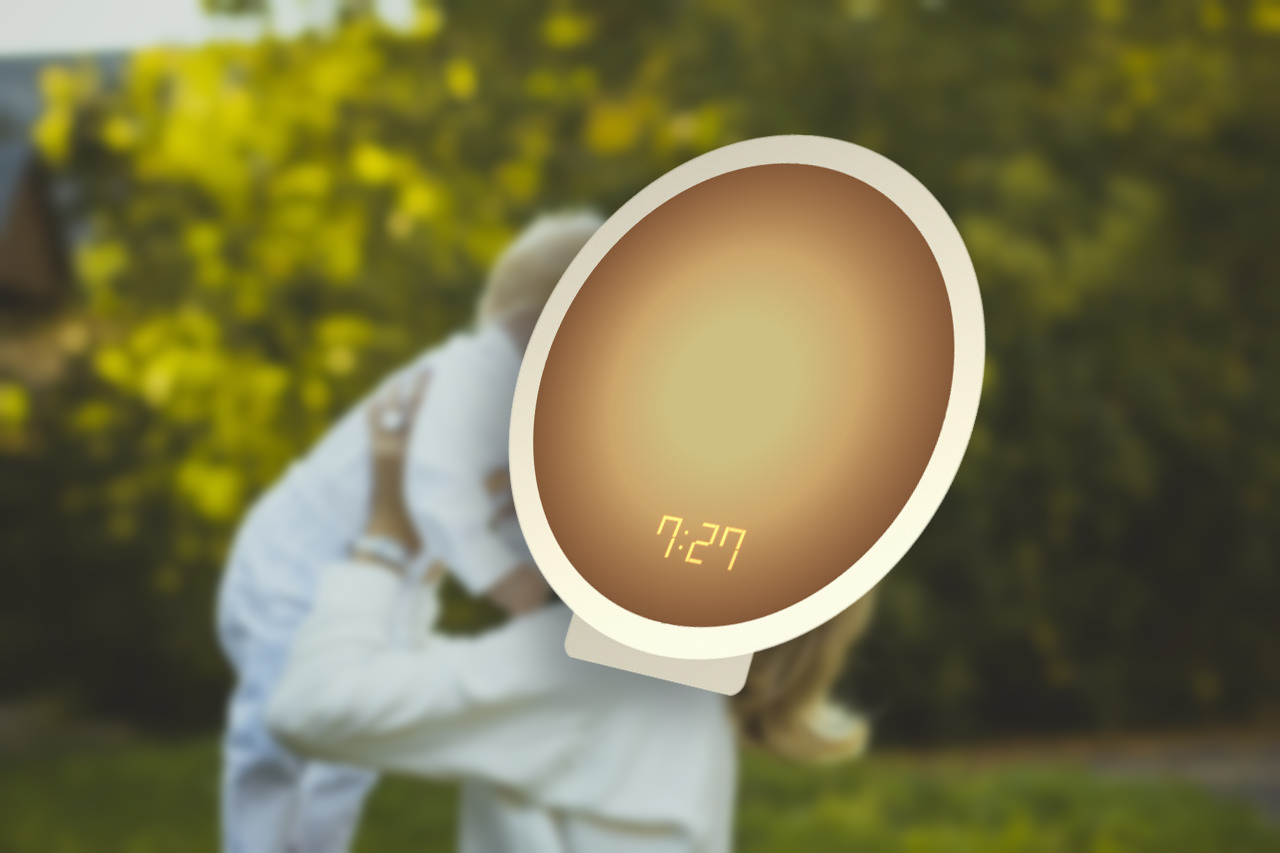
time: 7:27
